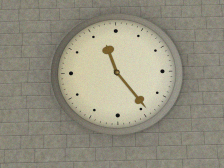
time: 11:24
